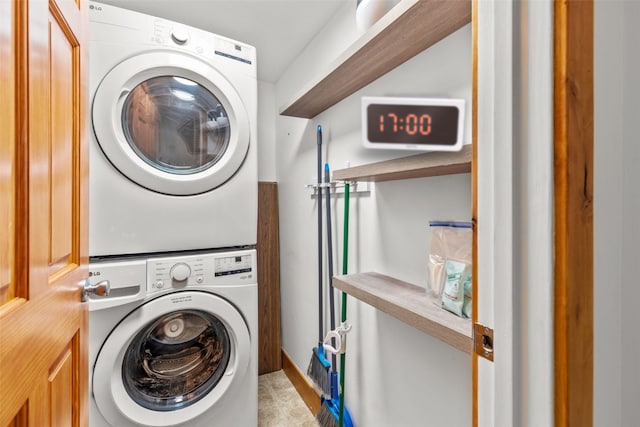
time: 17:00
